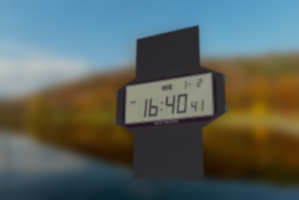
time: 16:40
